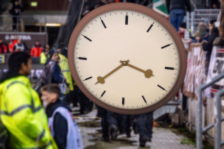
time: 3:38
